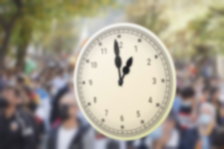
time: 12:59
